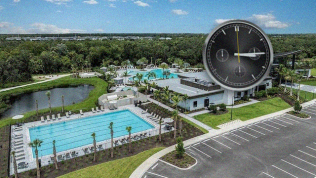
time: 3:15
